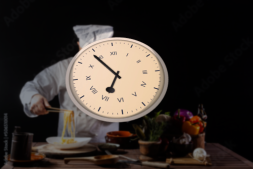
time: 6:54
